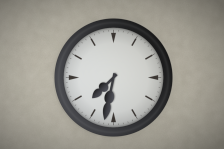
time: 7:32
